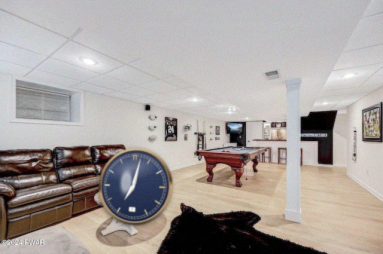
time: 7:02
